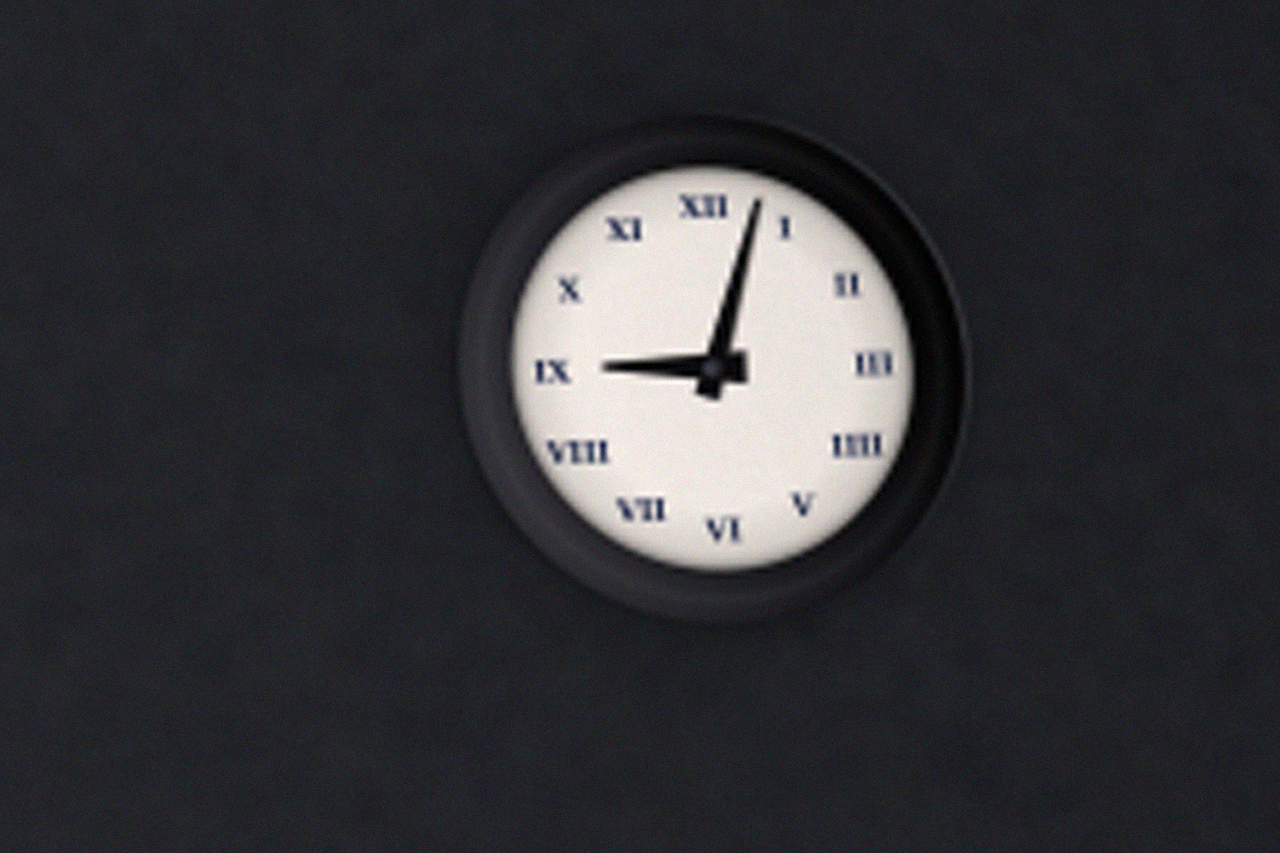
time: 9:03
